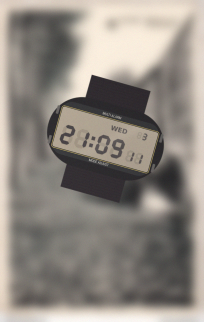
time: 21:09:11
